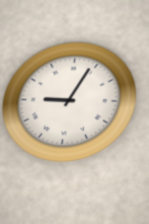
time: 9:04
